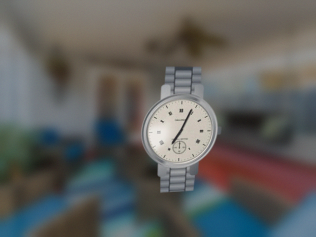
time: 7:04
